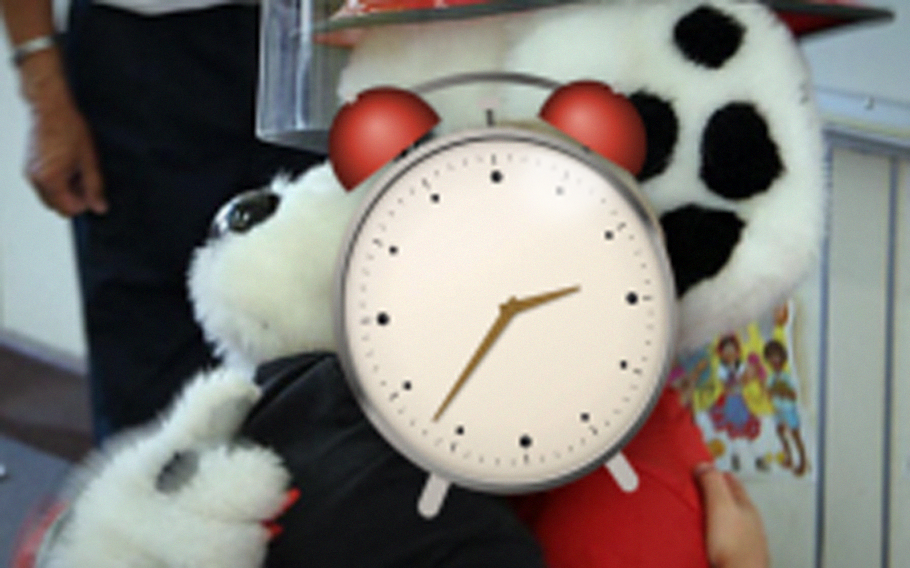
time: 2:37
